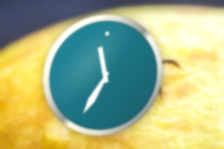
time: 11:35
